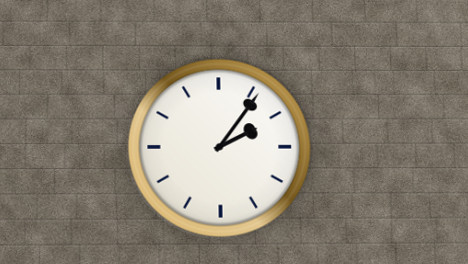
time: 2:06
